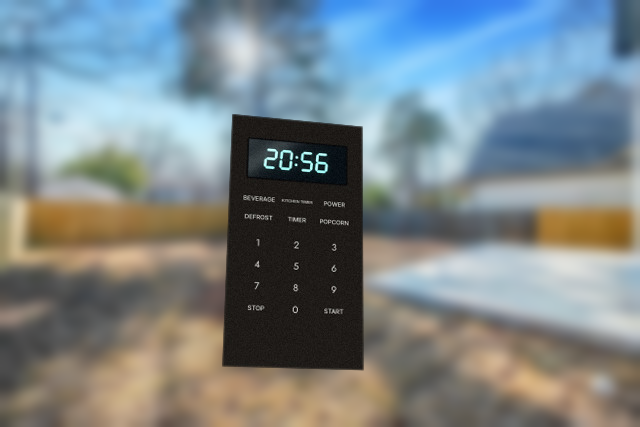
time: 20:56
